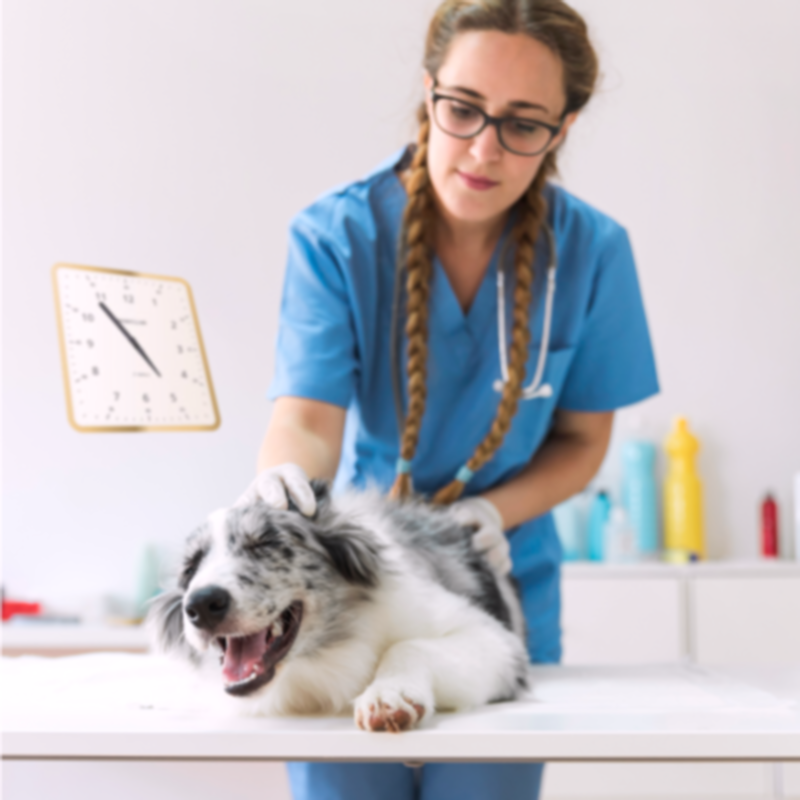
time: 4:54
